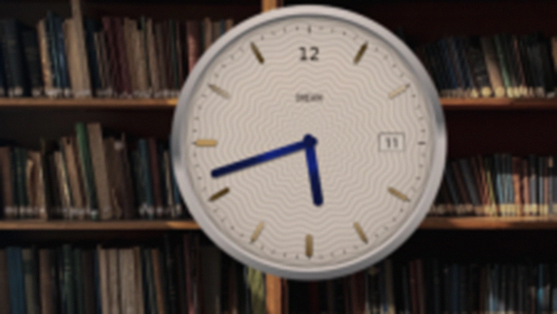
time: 5:42
